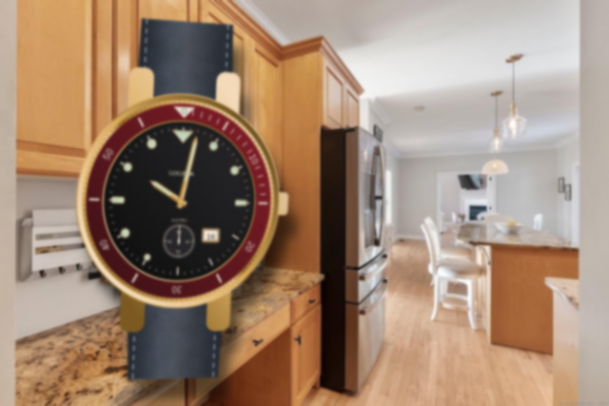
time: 10:02
